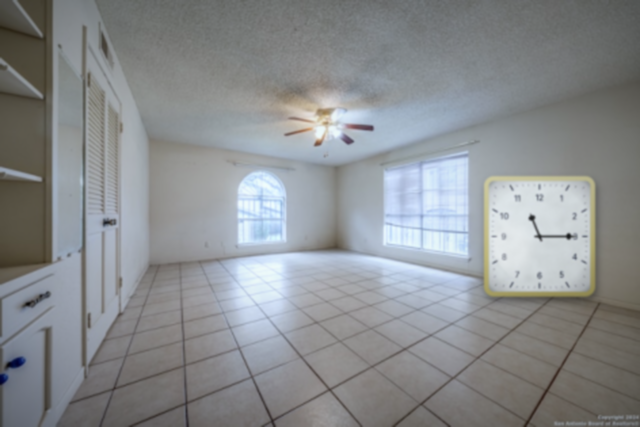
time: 11:15
